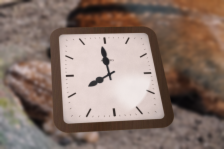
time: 7:59
